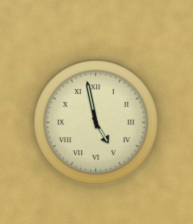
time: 4:58
